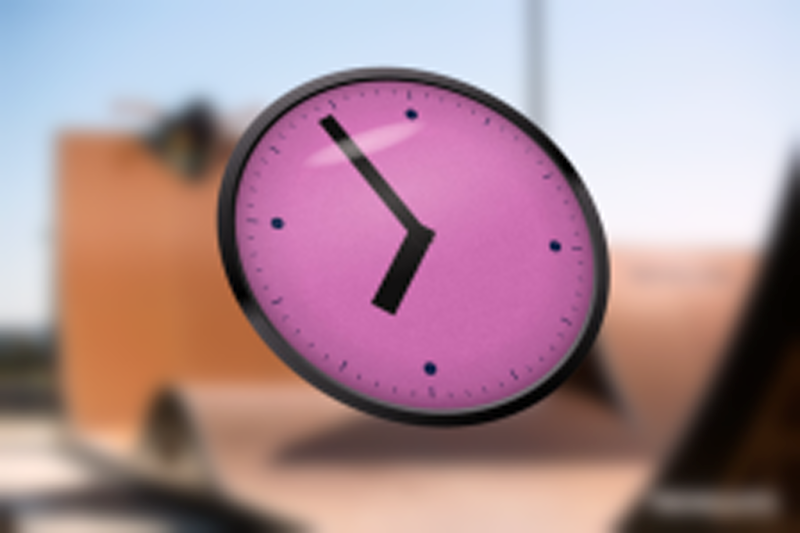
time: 6:54
